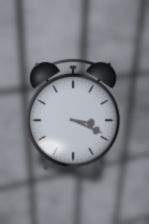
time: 3:19
